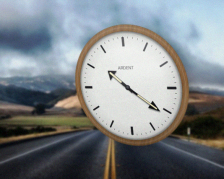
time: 10:21
